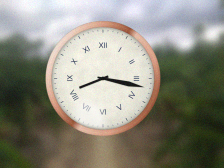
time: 8:17
